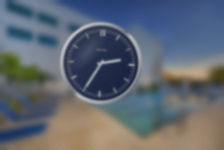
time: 2:35
